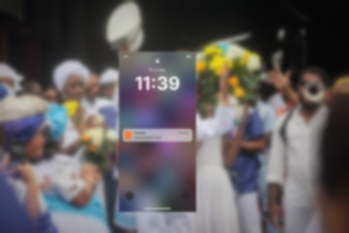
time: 11:39
